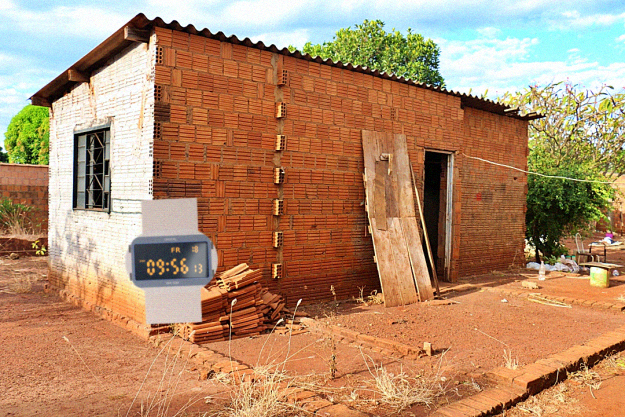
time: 9:56:13
